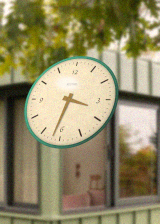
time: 3:32
